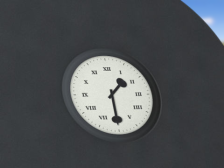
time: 1:30
